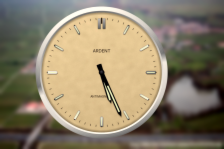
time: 5:26
